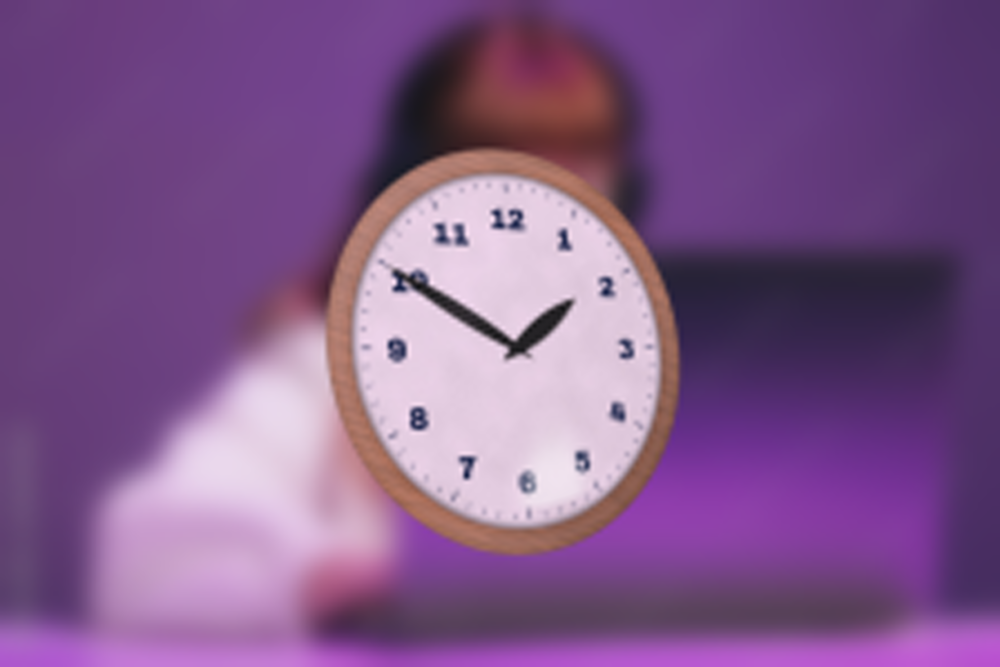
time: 1:50
